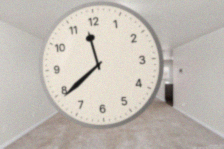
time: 11:39
